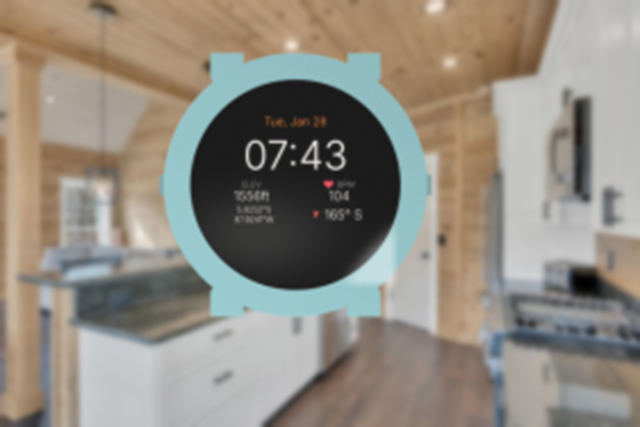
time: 7:43
